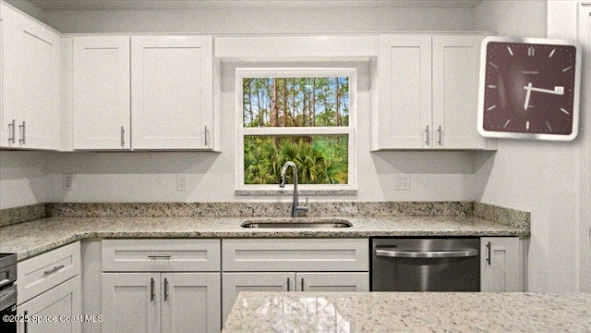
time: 6:16
